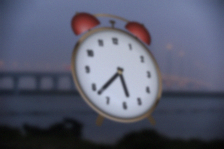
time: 5:38
